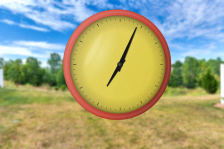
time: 7:04
